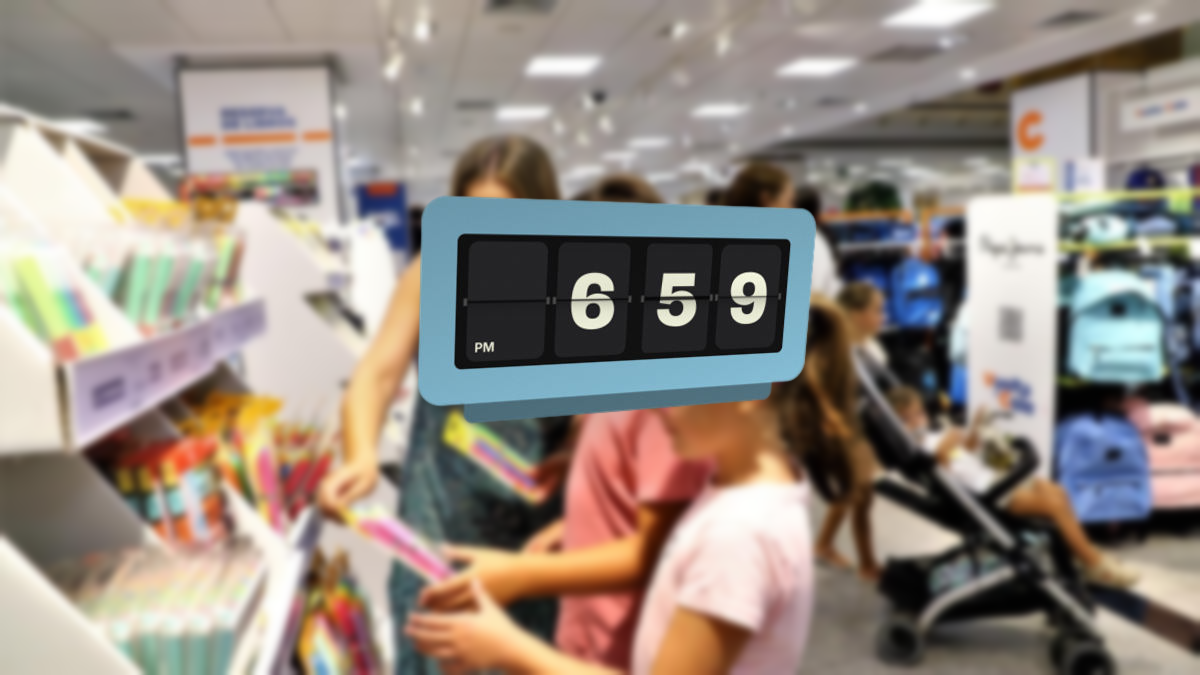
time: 6:59
